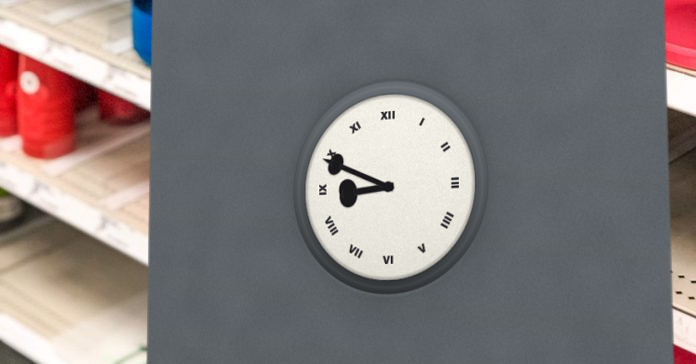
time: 8:49
